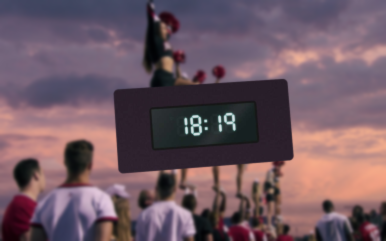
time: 18:19
